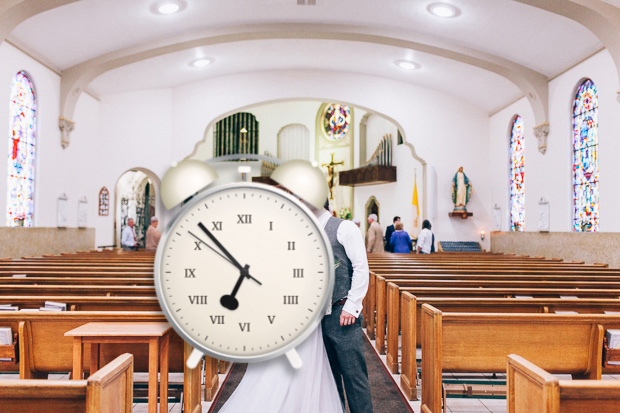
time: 6:52:51
